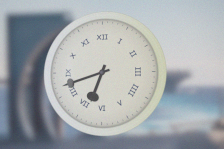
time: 6:42
